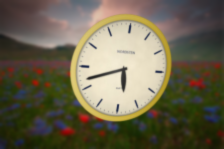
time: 5:42
